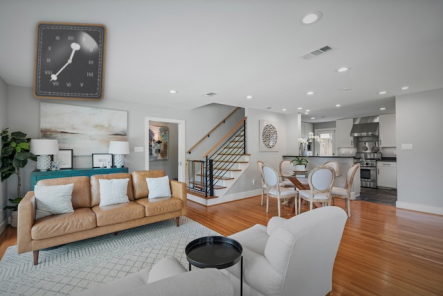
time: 12:37
